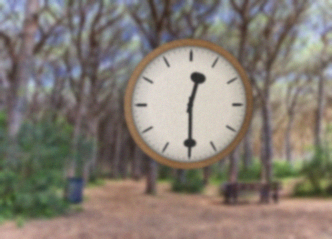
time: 12:30
